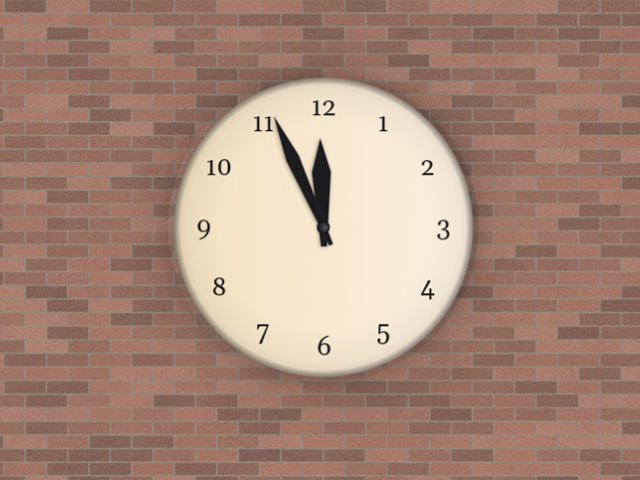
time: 11:56
